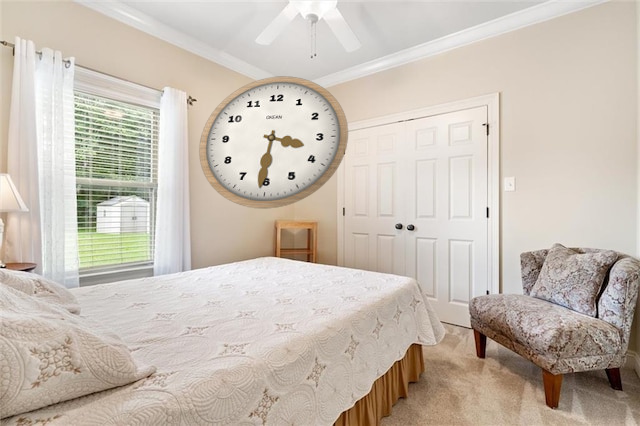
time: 3:31
